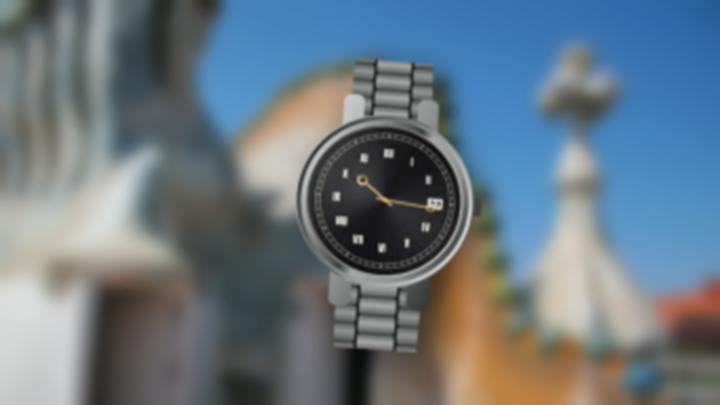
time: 10:16
